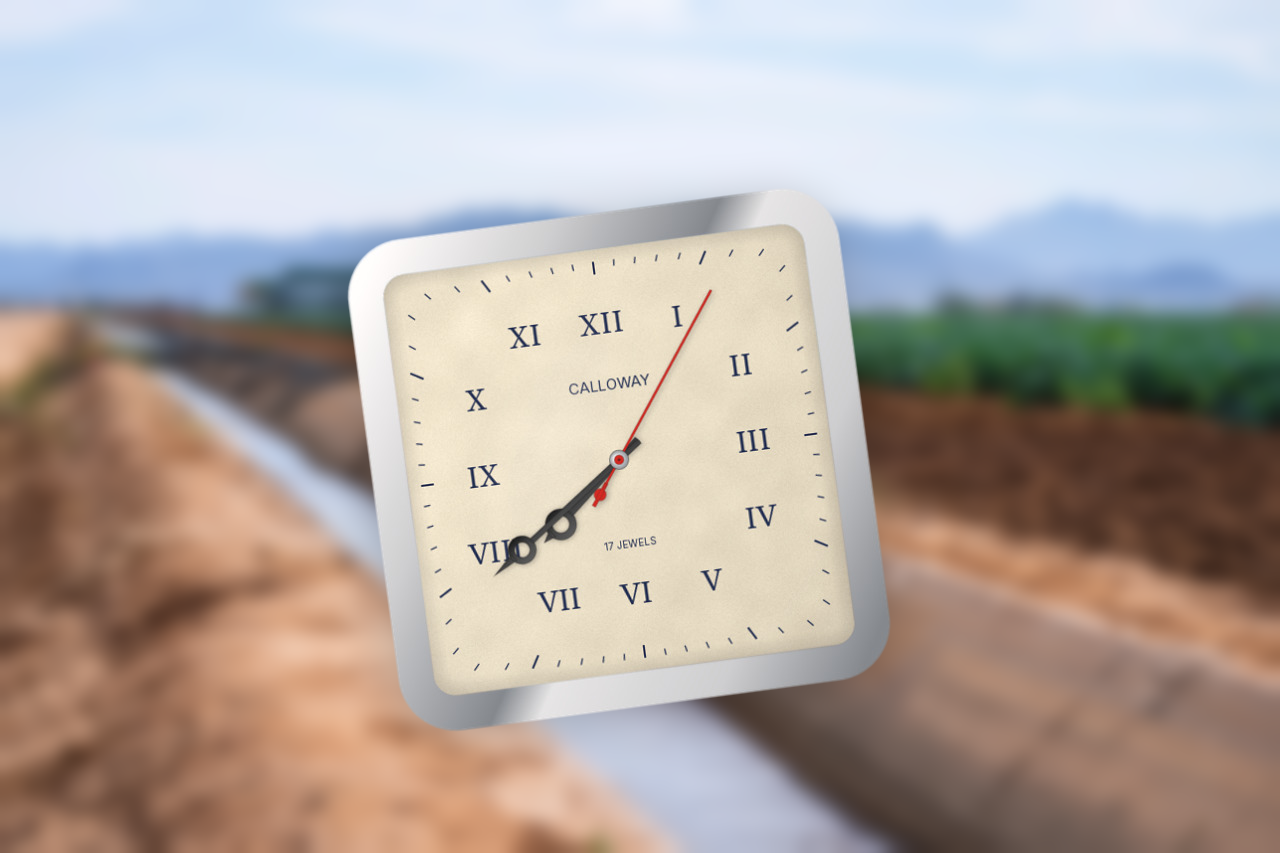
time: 7:39:06
